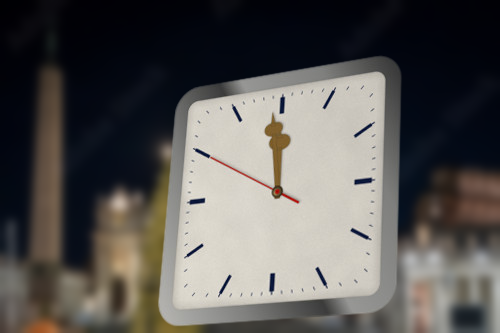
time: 11:58:50
